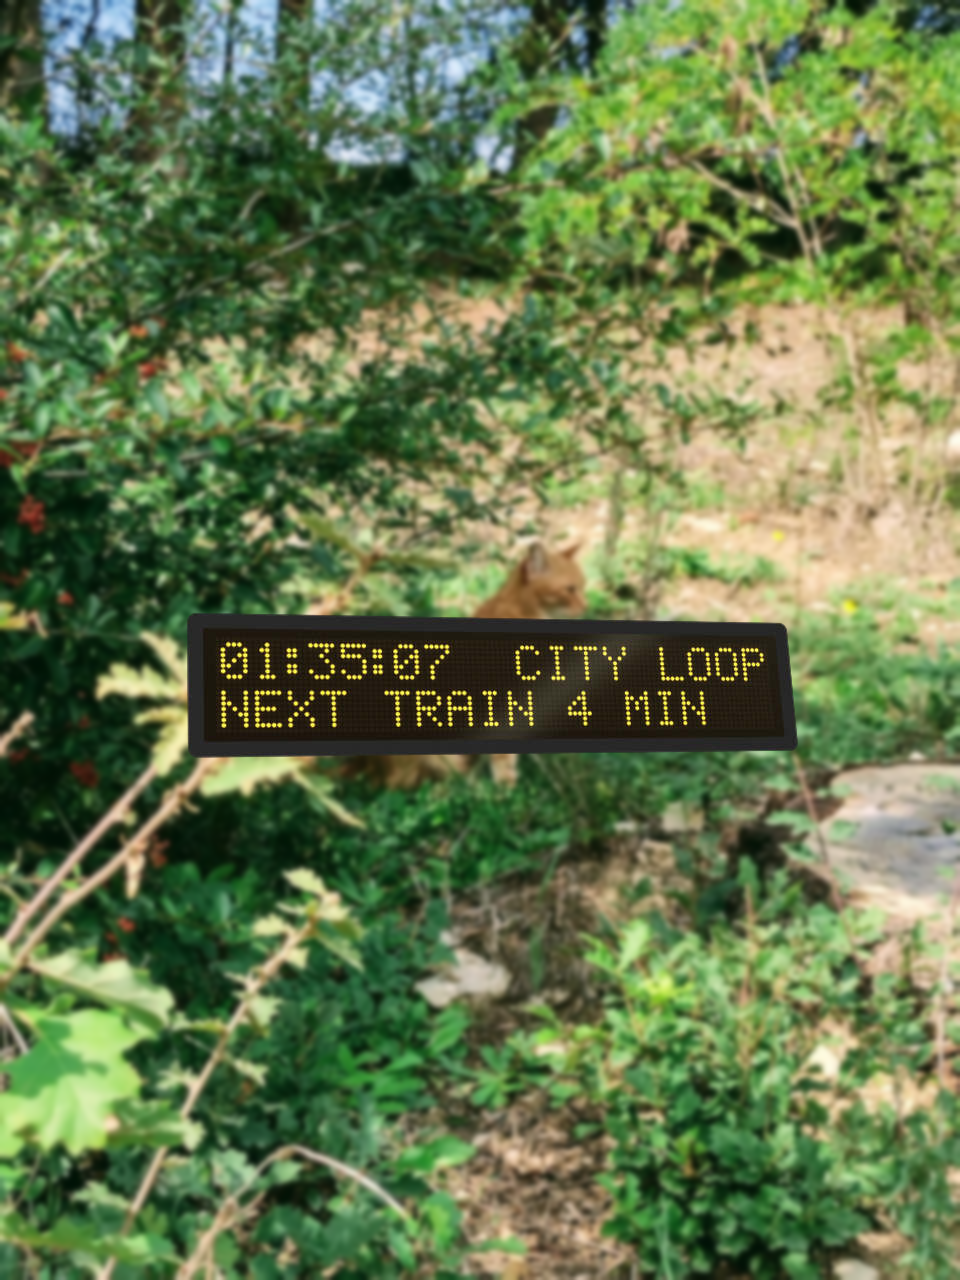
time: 1:35:07
